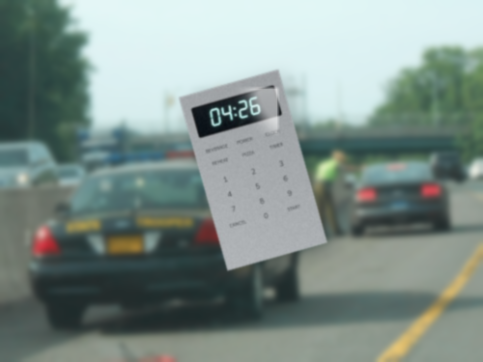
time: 4:26
